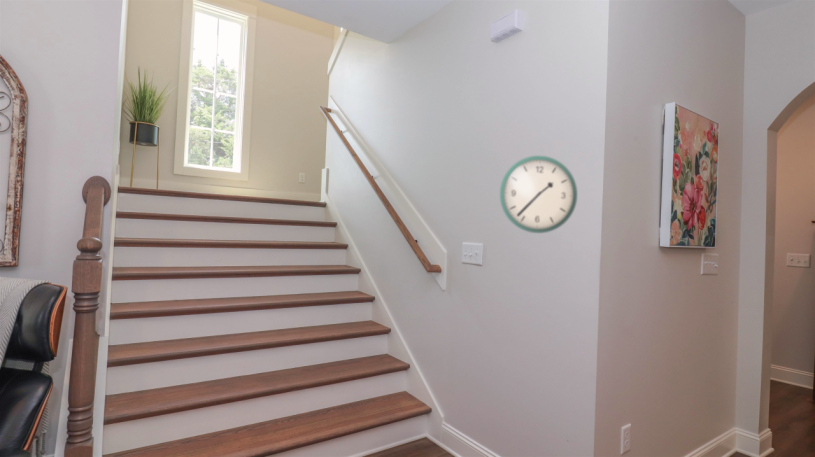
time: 1:37
